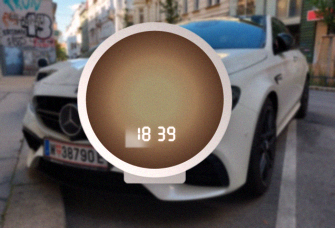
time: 18:39
